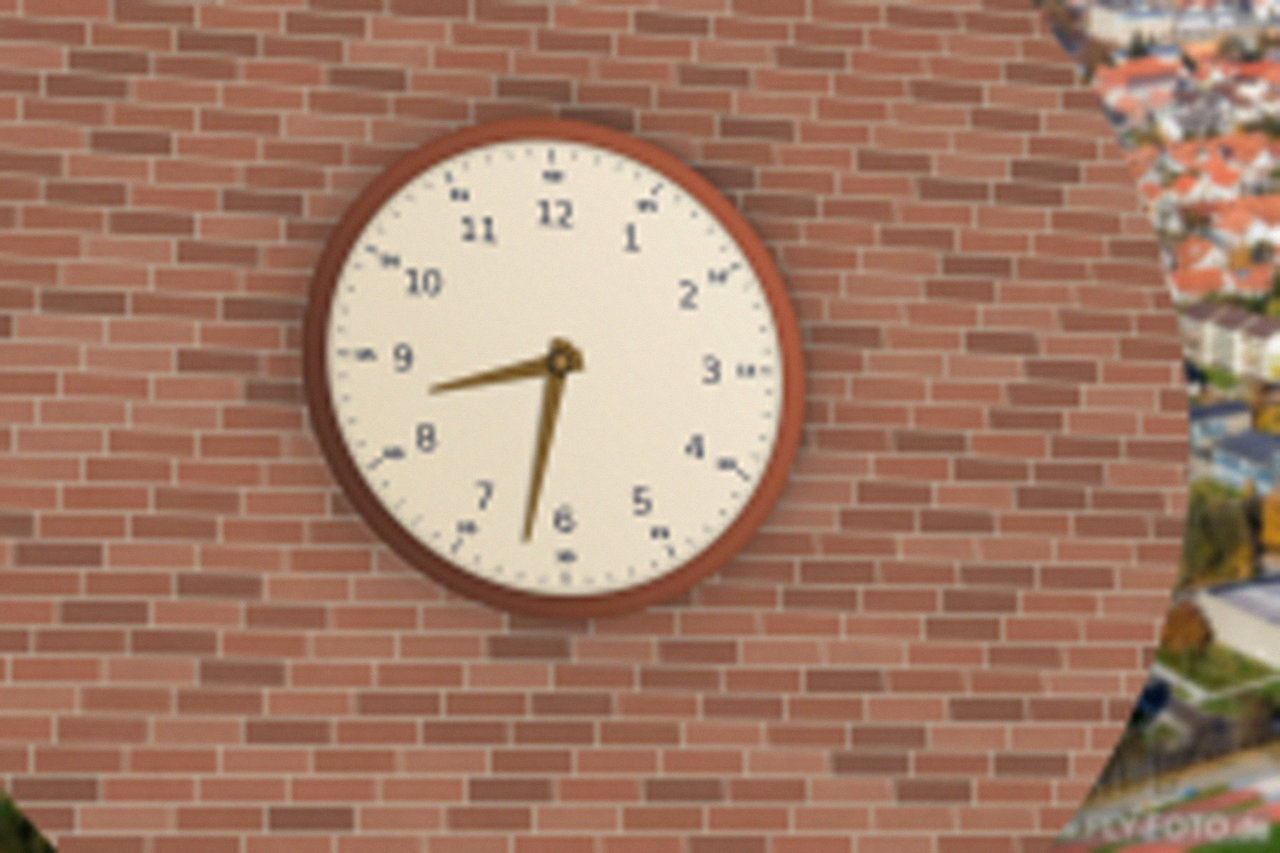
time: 8:32
